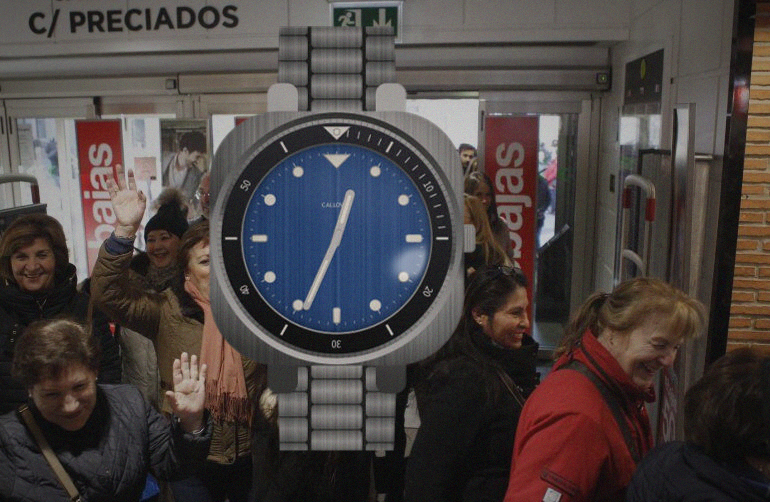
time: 12:34
